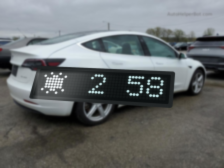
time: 2:58
